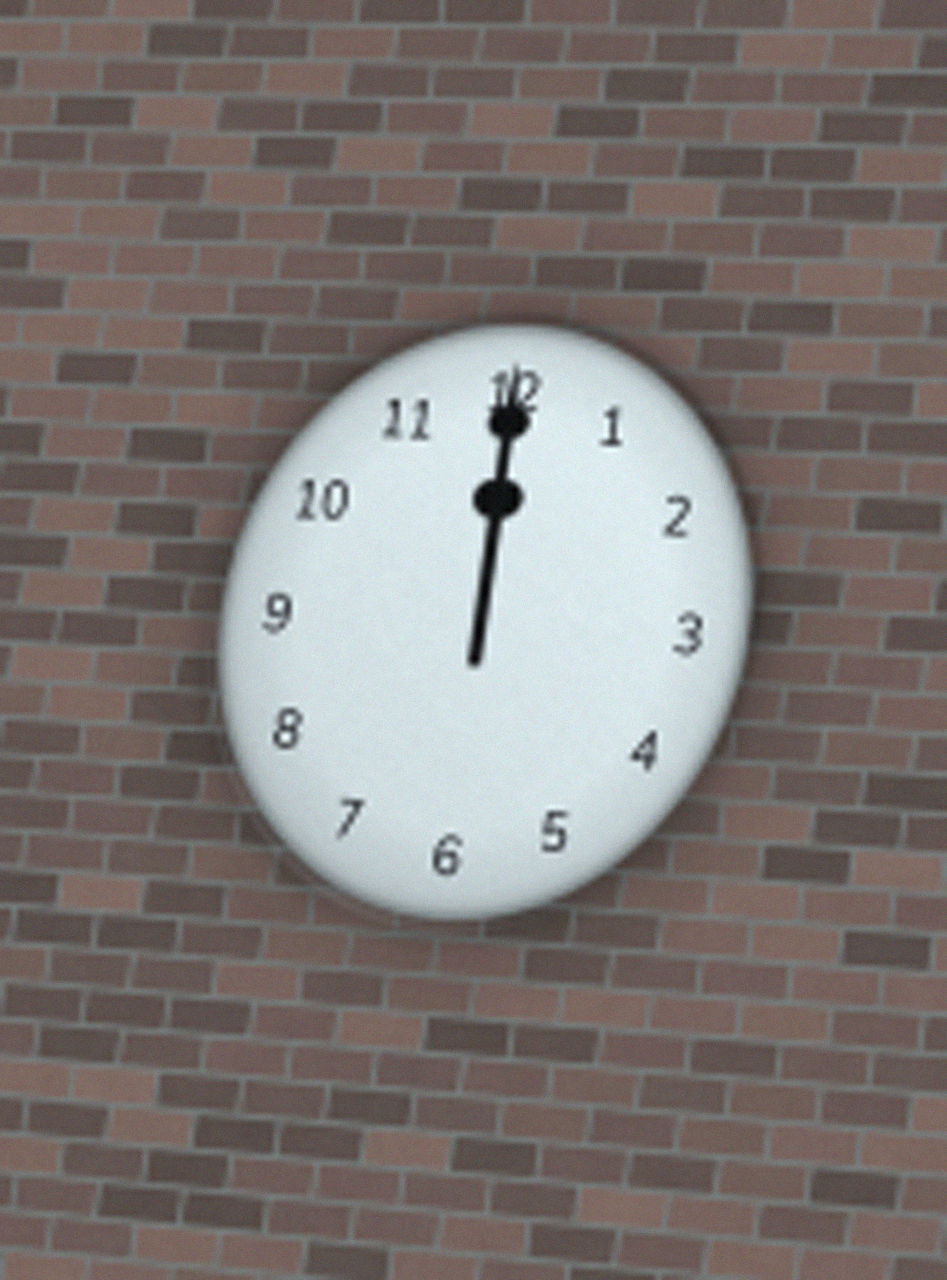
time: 12:00
